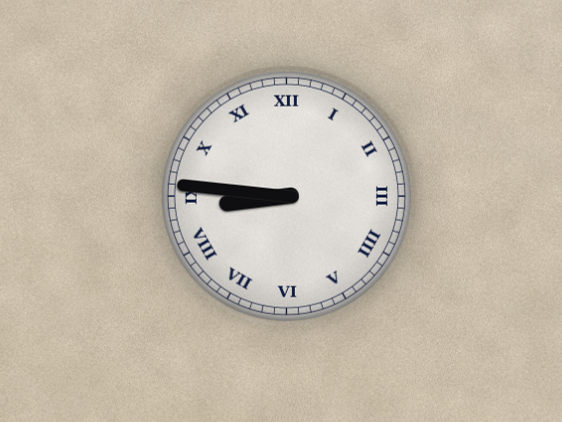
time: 8:46
